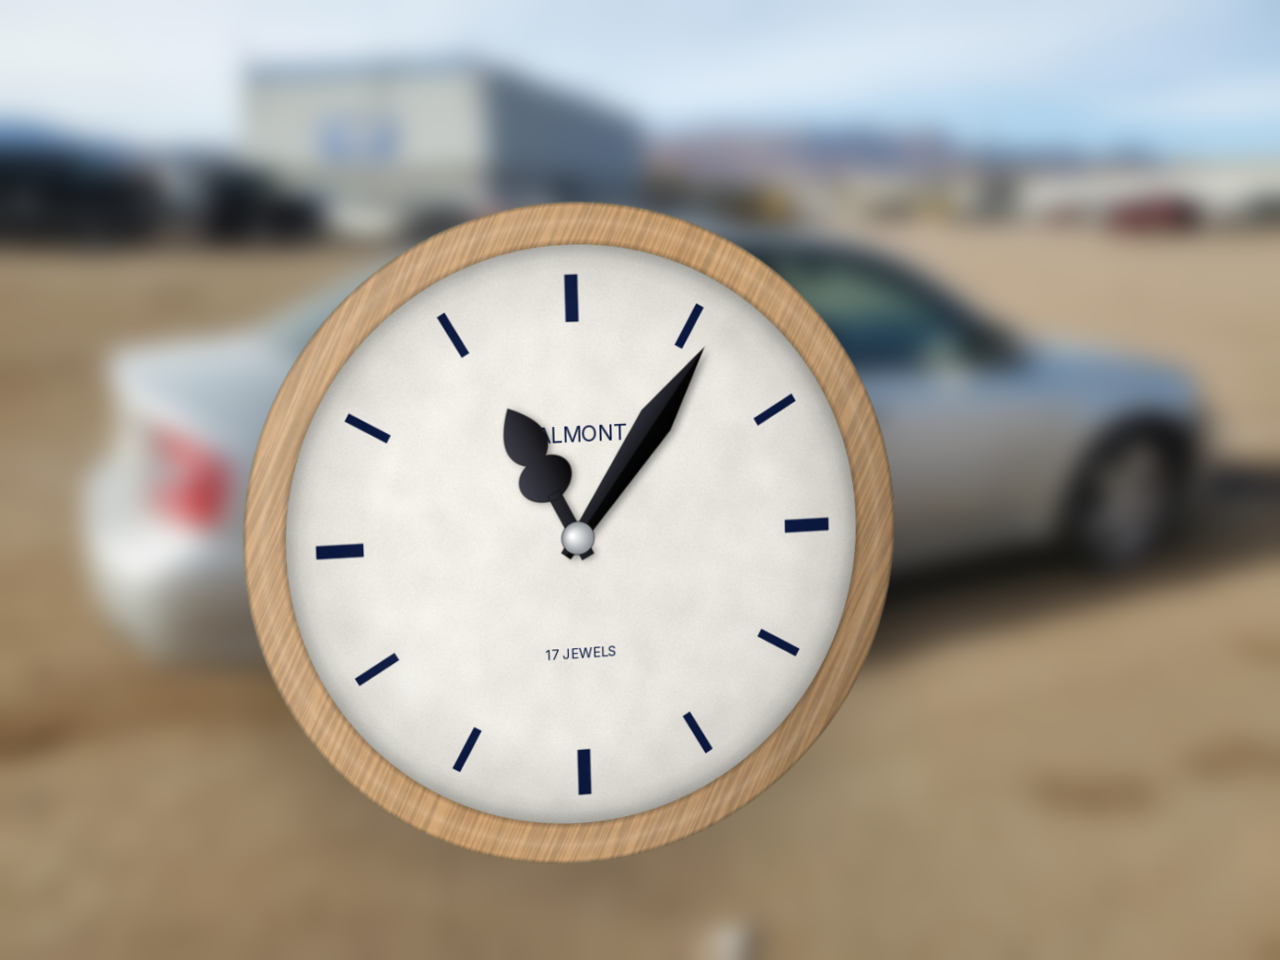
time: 11:06
